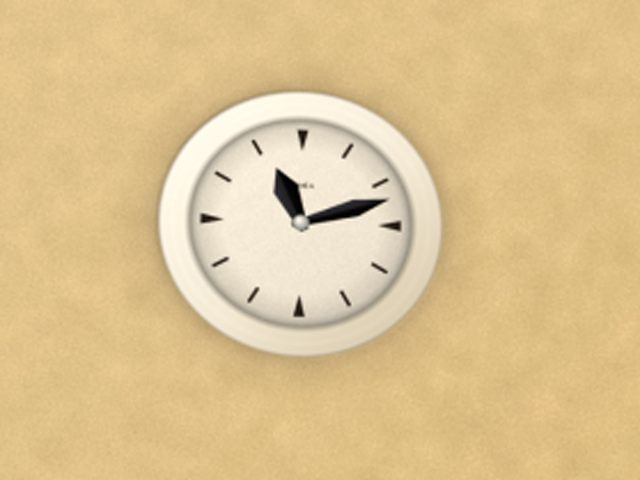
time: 11:12
